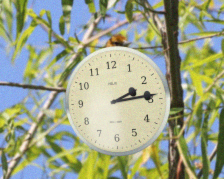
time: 2:14
